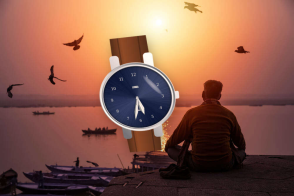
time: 5:32
